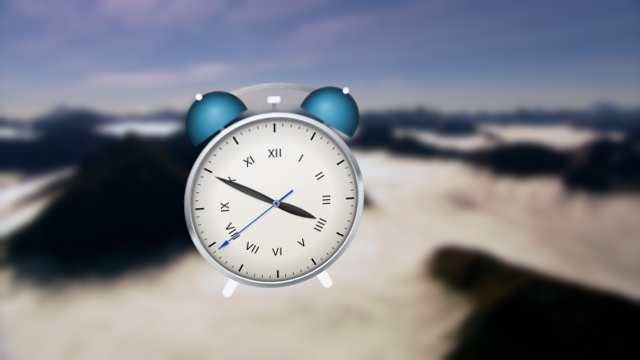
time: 3:49:39
